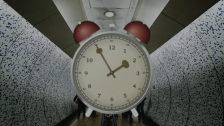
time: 1:55
